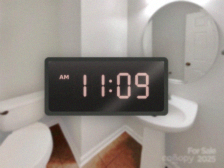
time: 11:09
